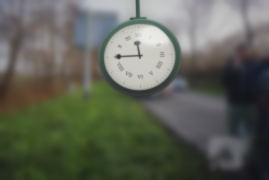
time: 11:45
